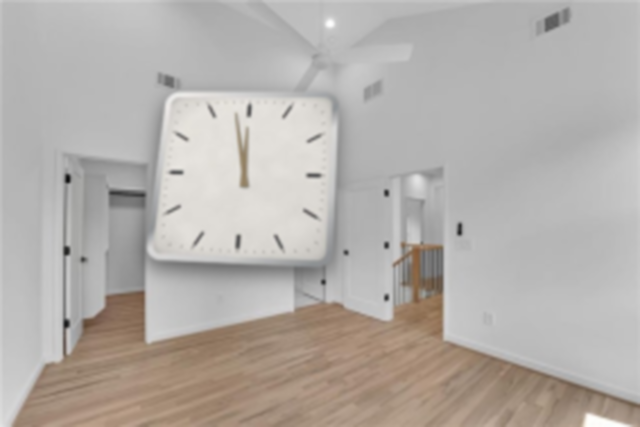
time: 11:58
